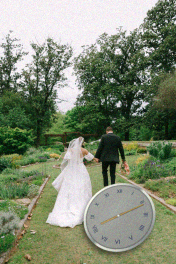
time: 8:11
